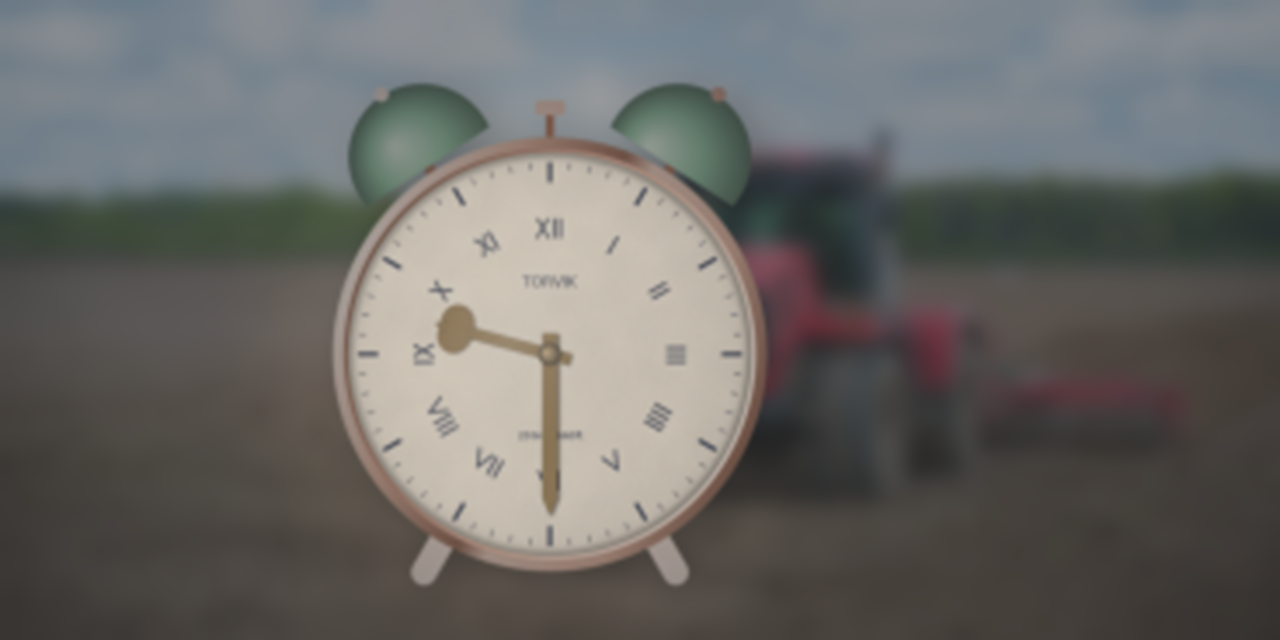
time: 9:30
